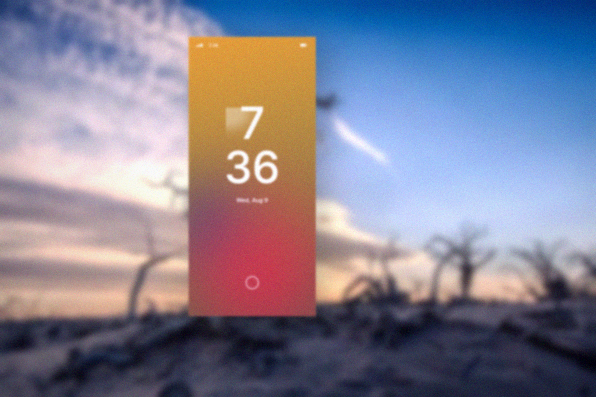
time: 7:36
